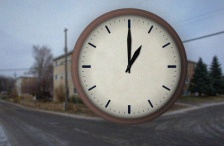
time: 1:00
